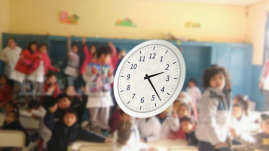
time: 2:23
